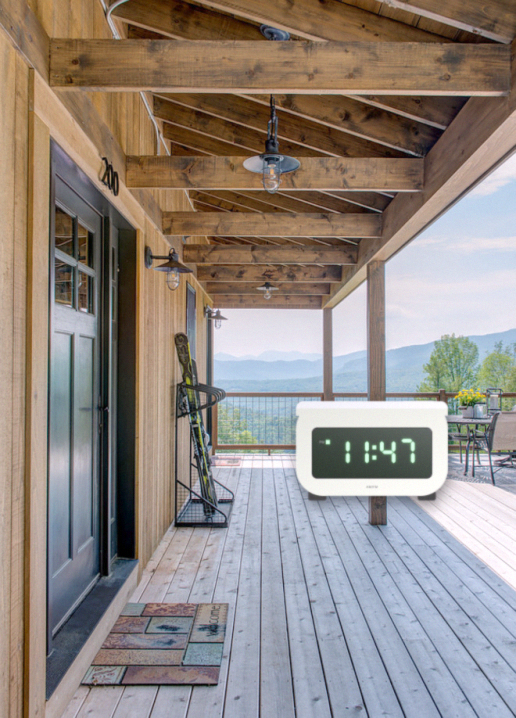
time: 11:47
